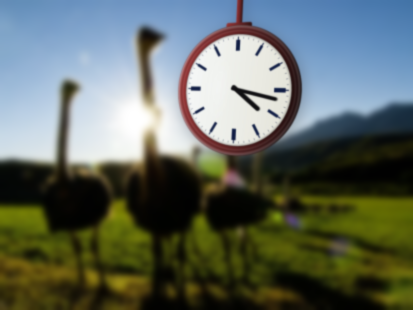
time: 4:17
